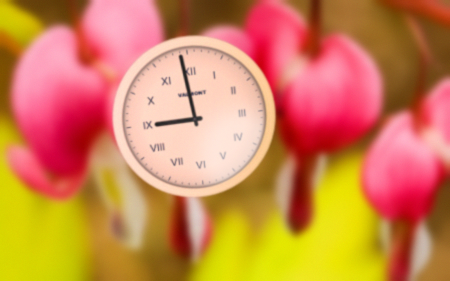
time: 8:59
